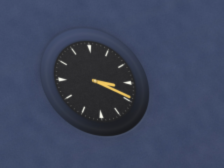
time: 3:19
